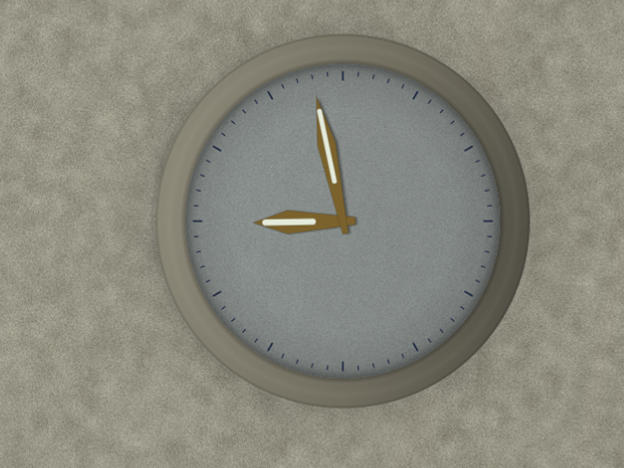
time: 8:58
